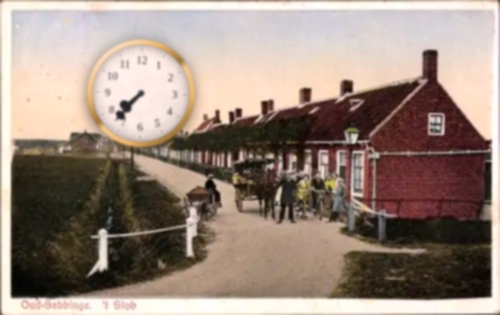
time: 7:37
